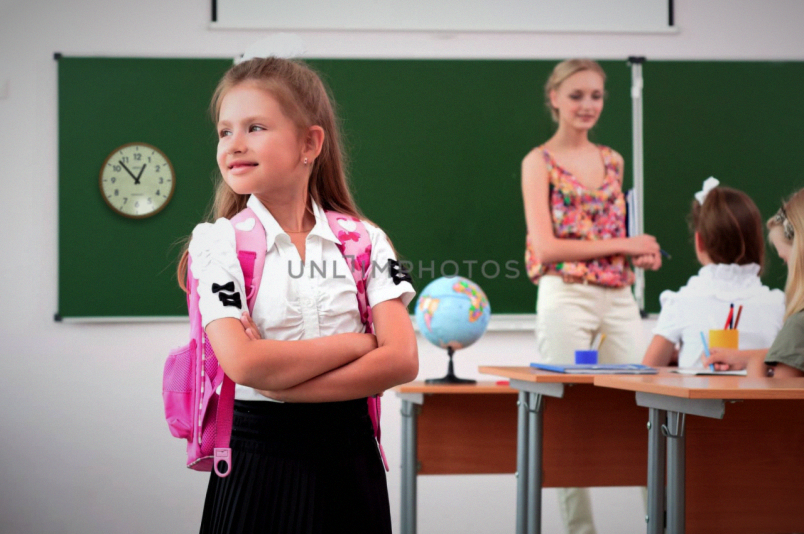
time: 12:53
